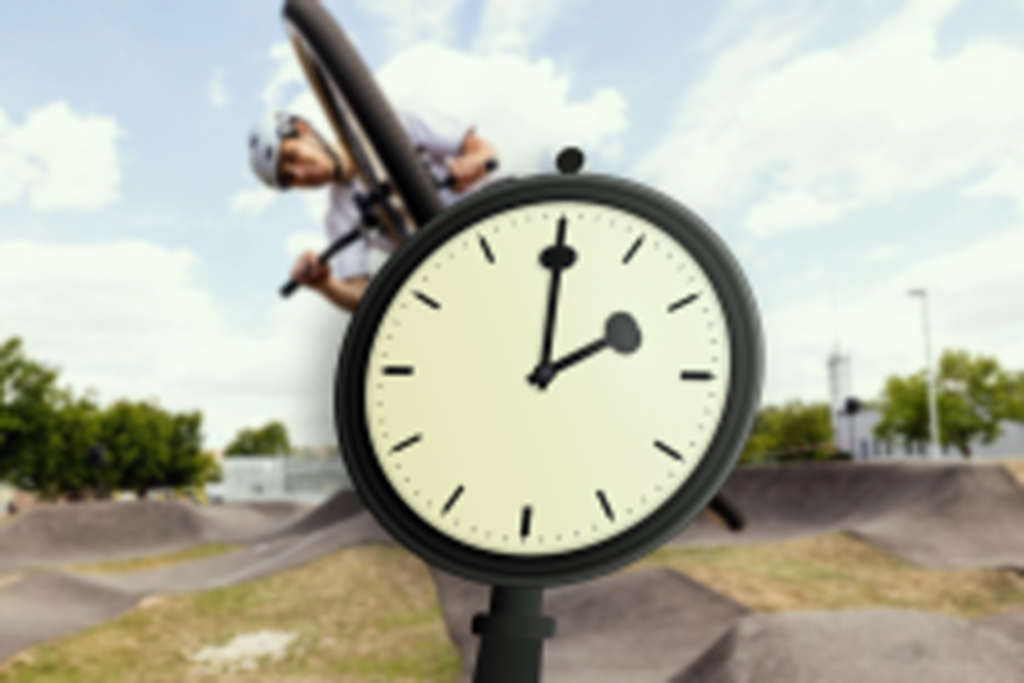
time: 2:00
